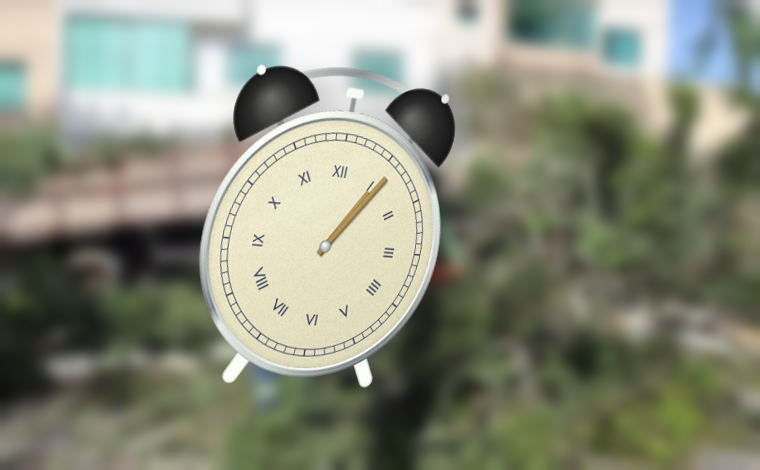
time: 1:06
